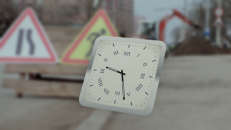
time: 9:27
